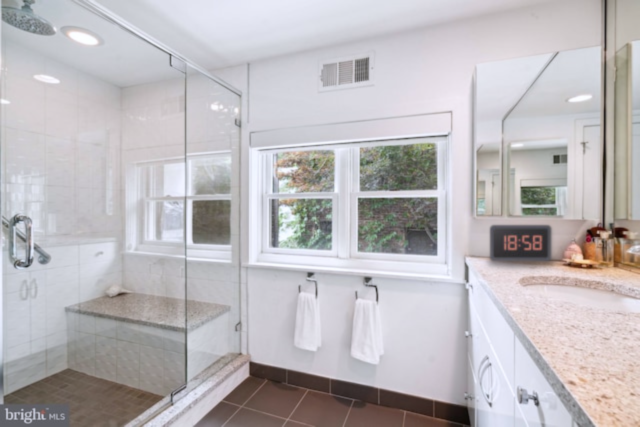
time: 18:58
